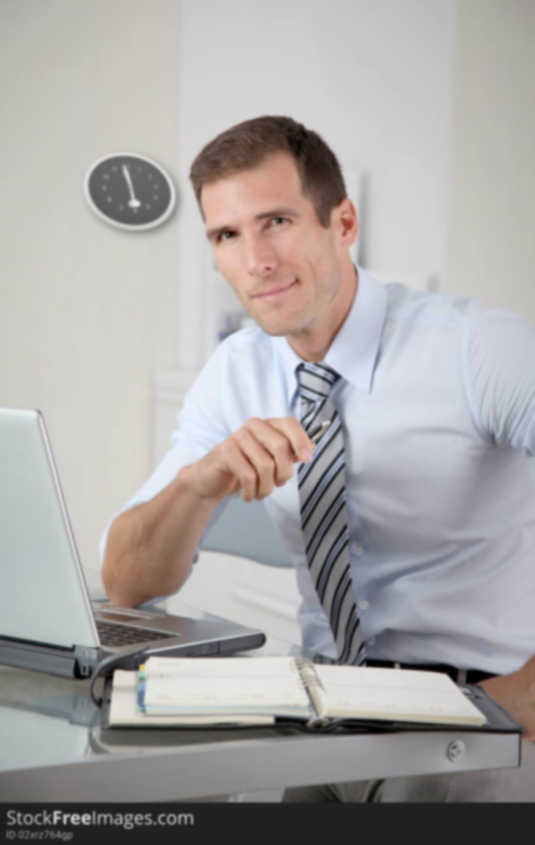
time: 5:59
